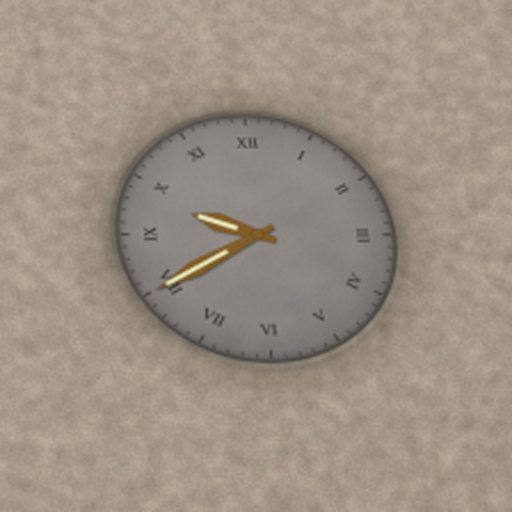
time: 9:40
